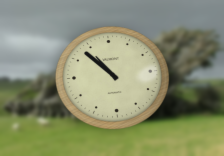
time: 10:53
